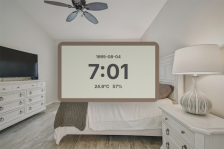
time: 7:01
